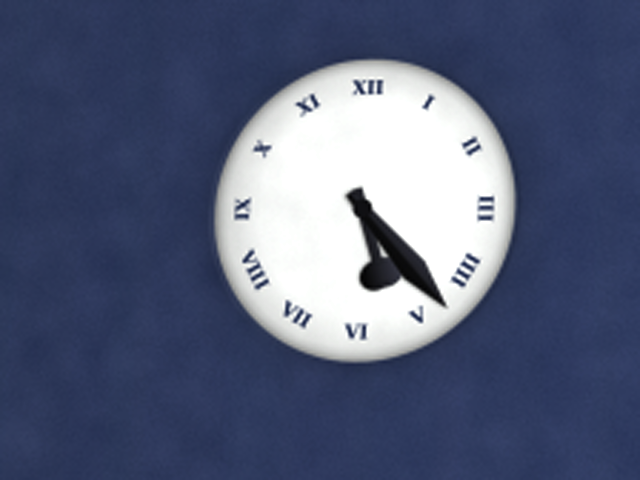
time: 5:23
